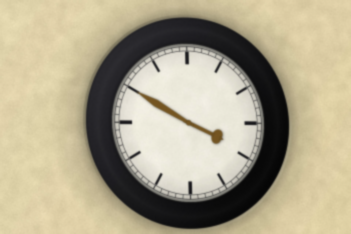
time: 3:50
